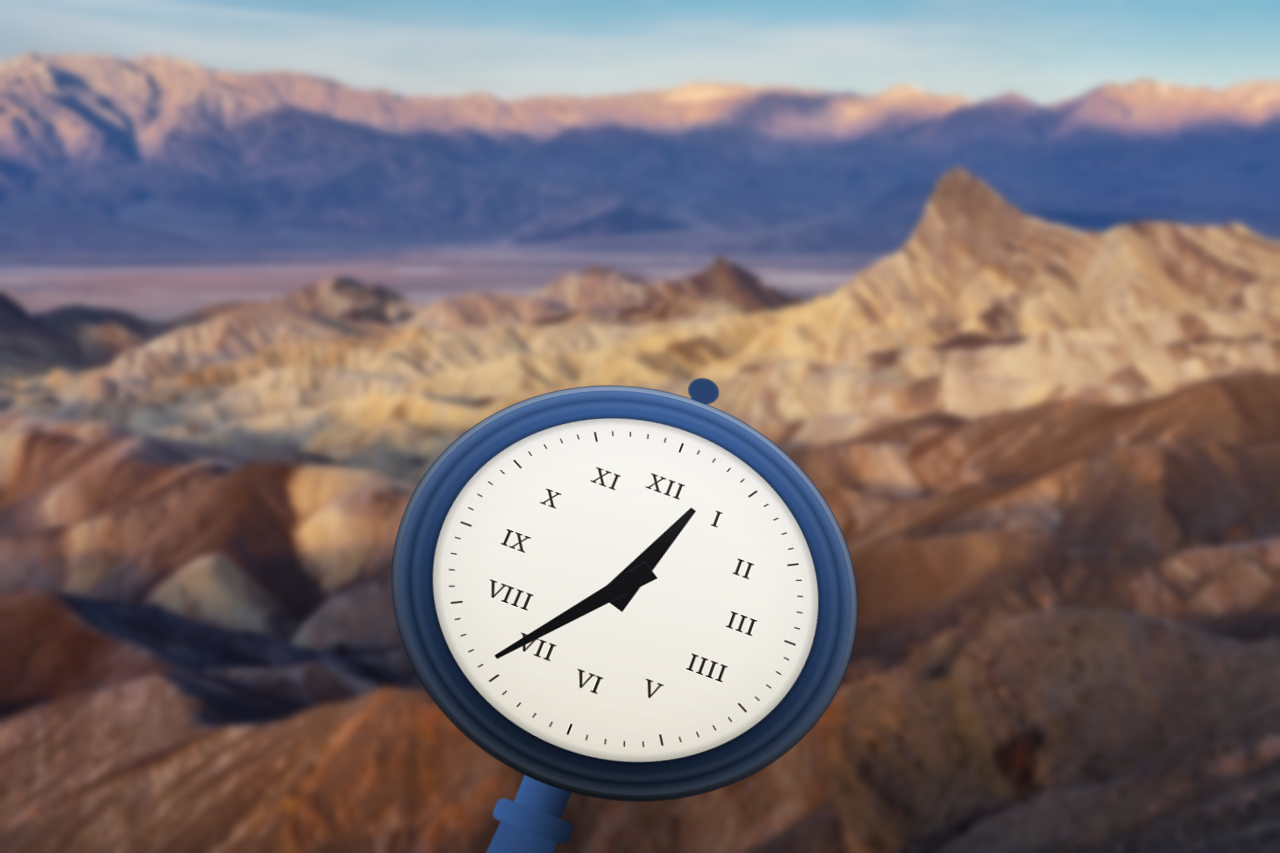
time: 12:36
